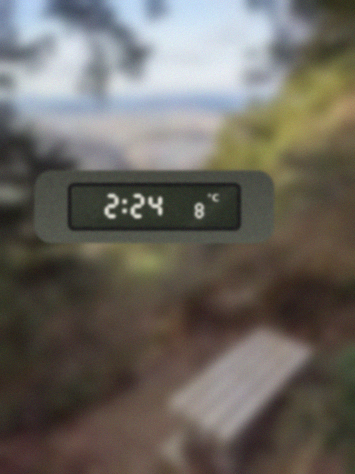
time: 2:24
